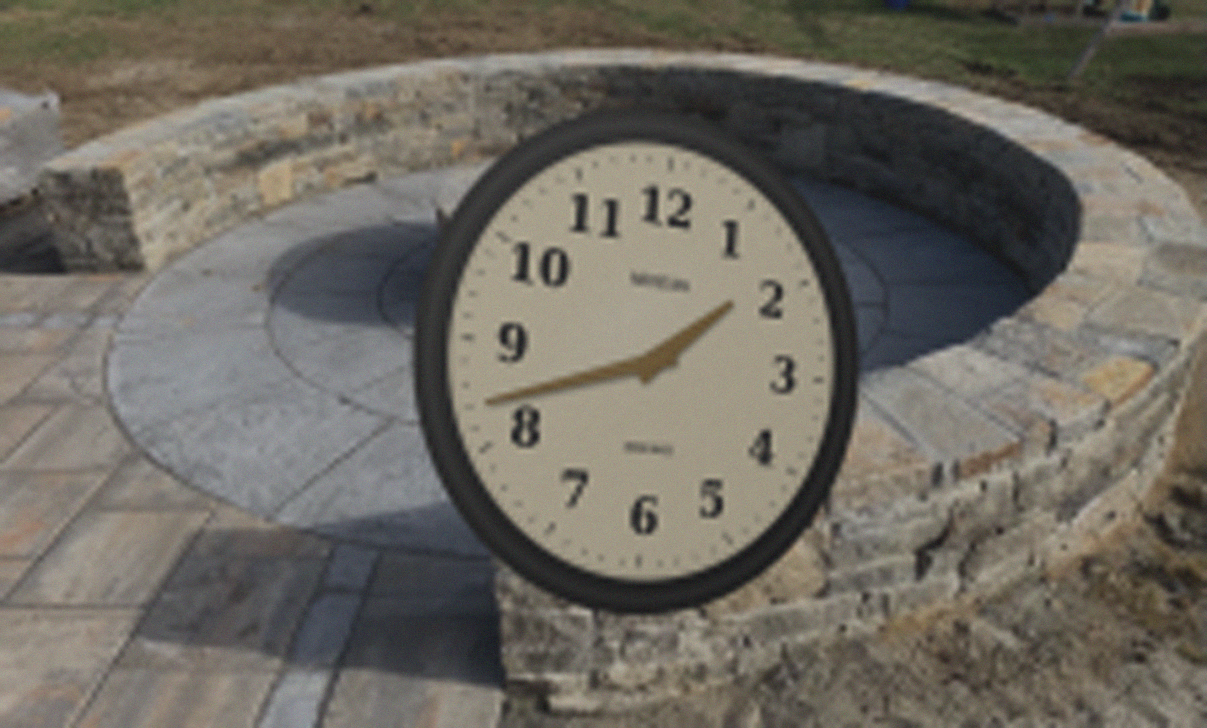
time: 1:42
